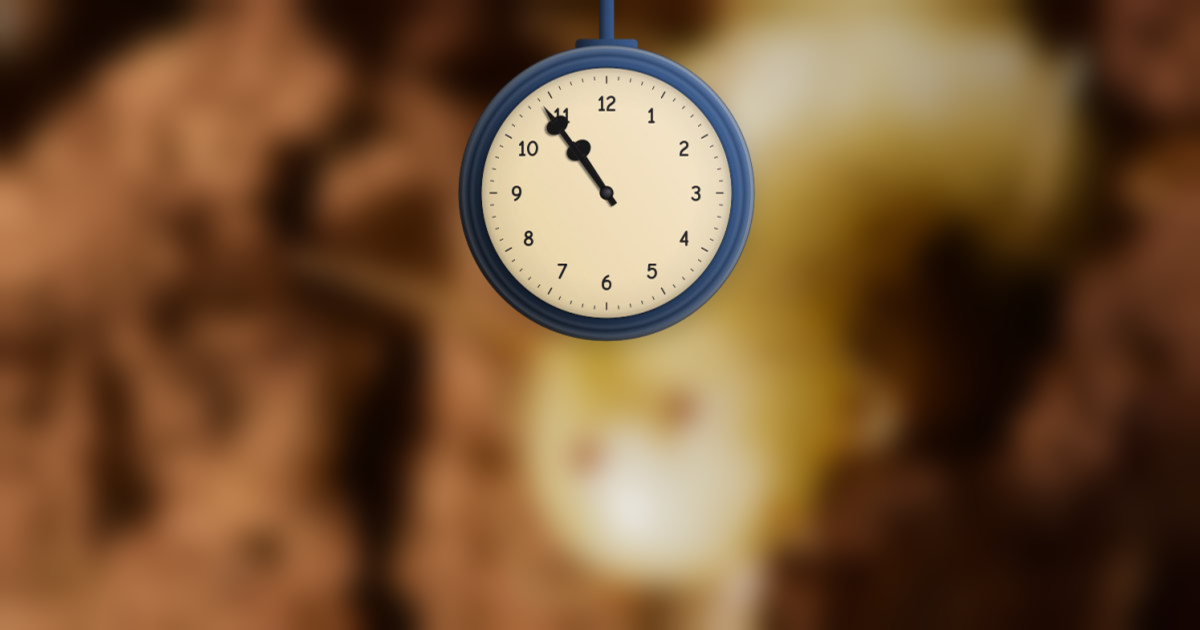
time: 10:54
